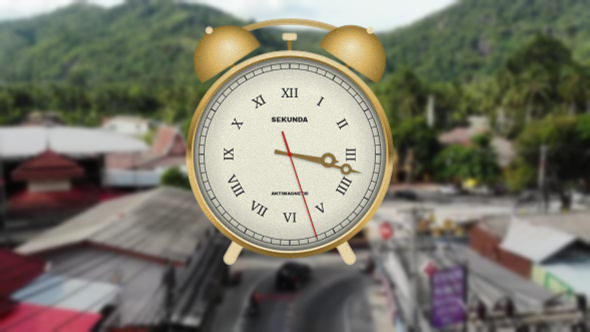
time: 3:17:27
